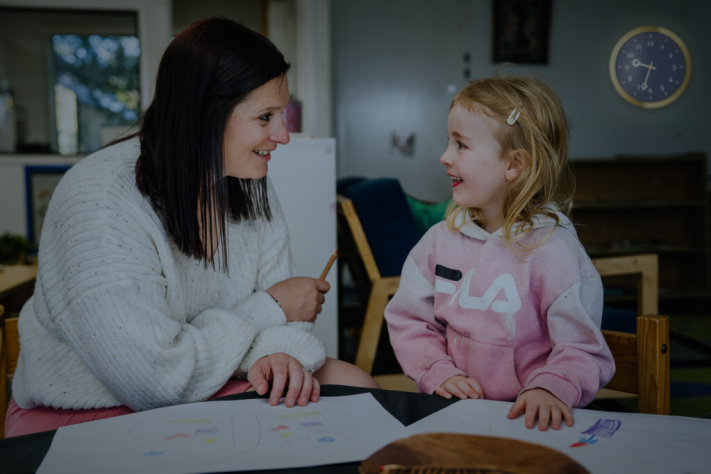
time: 9:33
